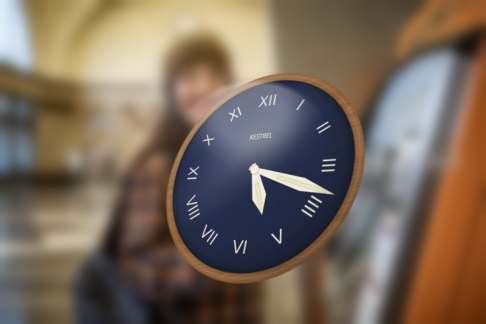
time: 5:18
